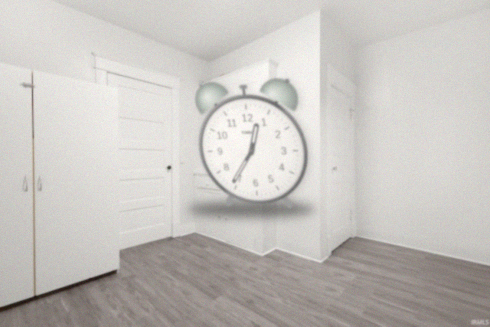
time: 12:36
